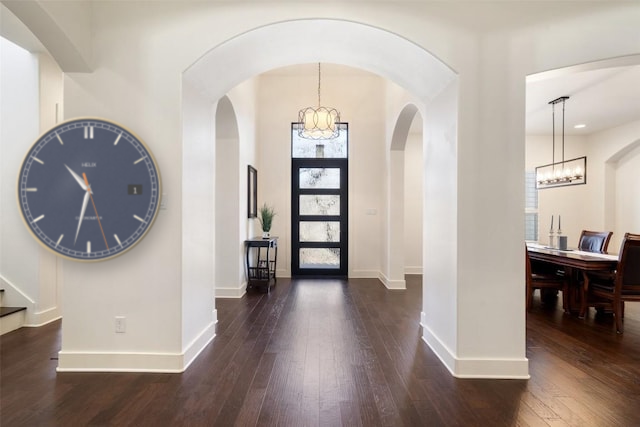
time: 10:32:27
